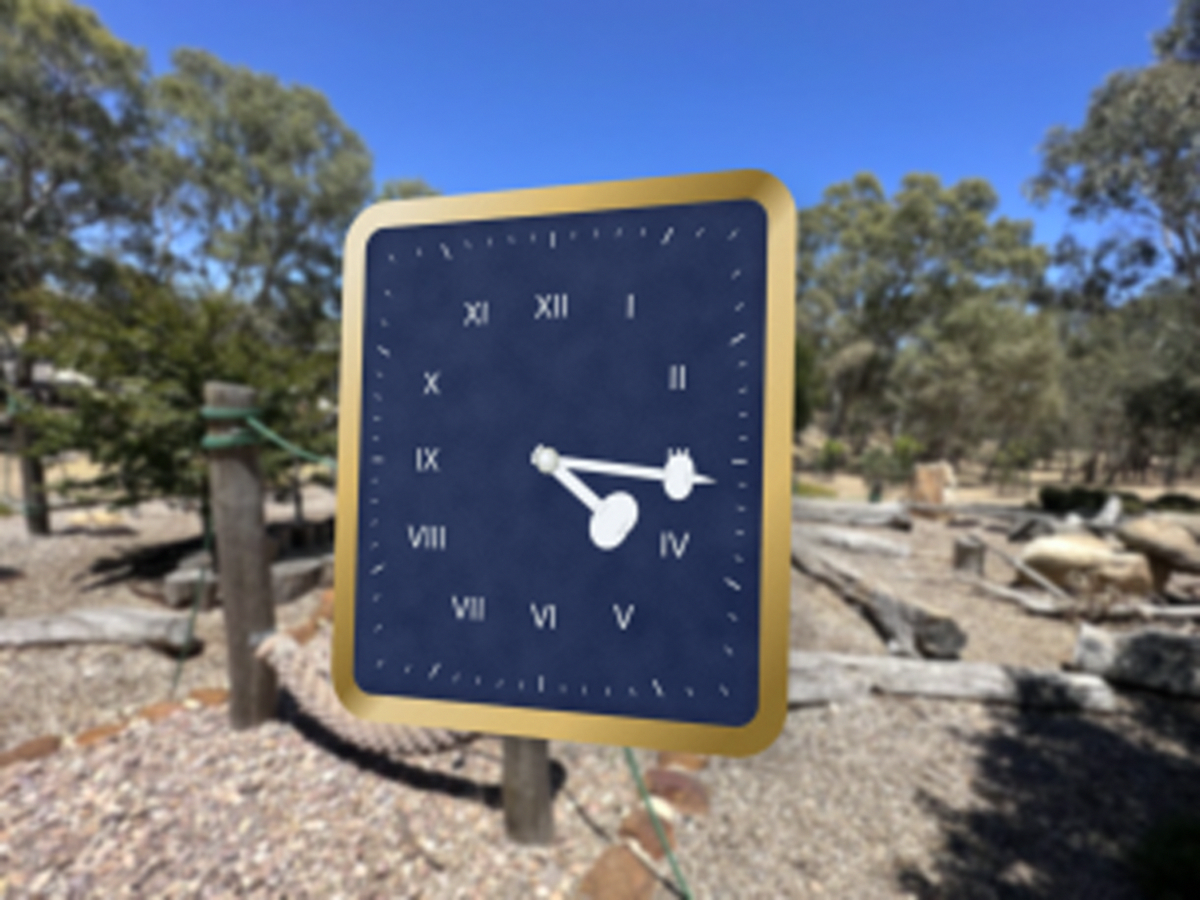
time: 4:16
